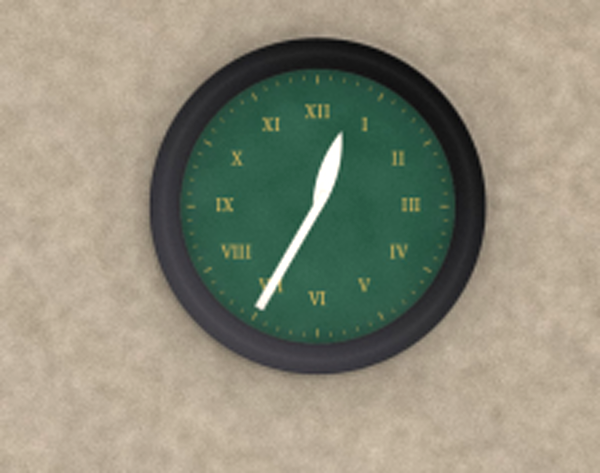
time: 12:35
